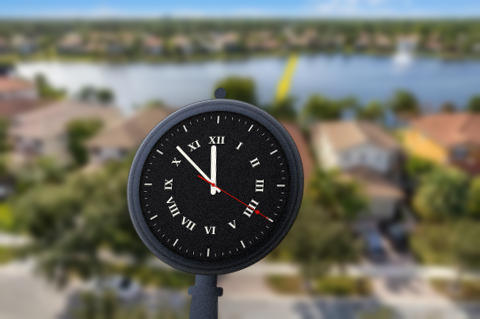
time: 11:52:20
